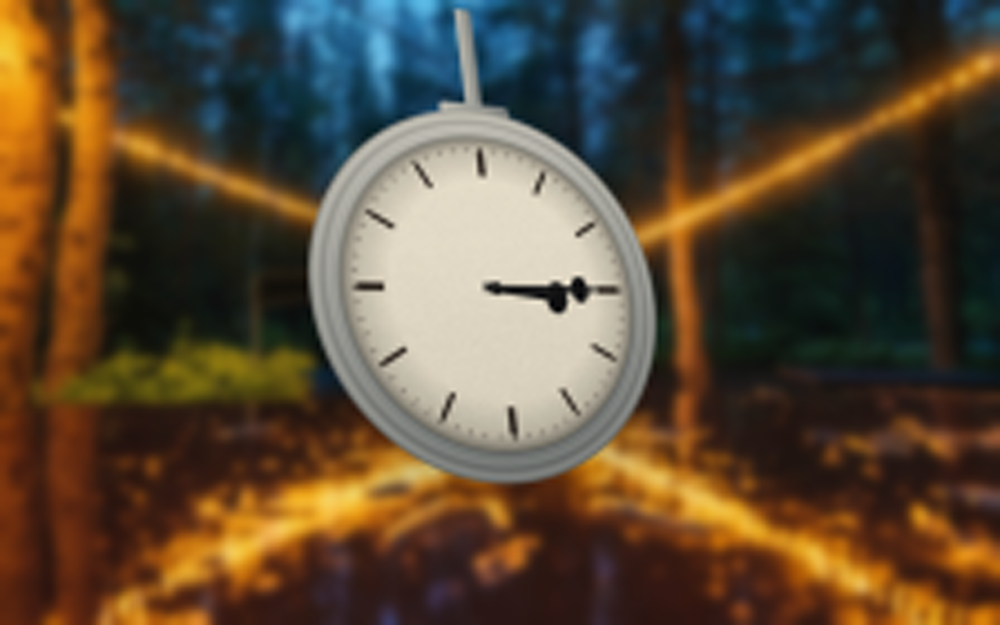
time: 3:15
